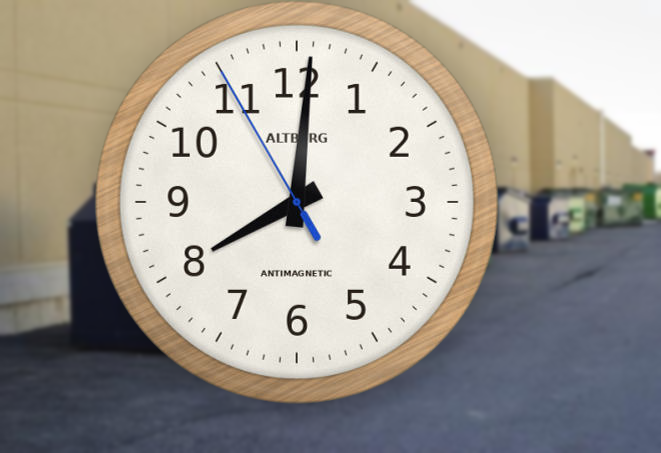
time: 8:00:55
